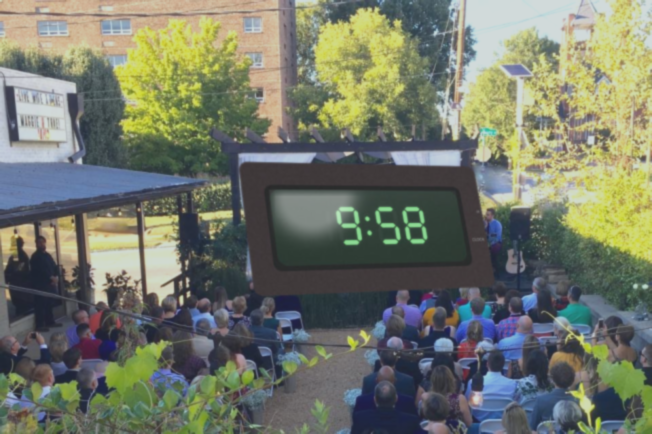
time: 9:58
